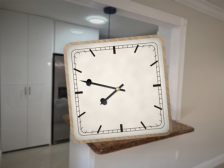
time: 7:48
